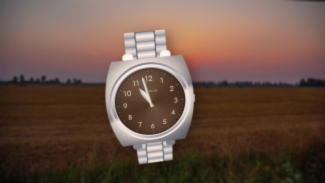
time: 10:58
